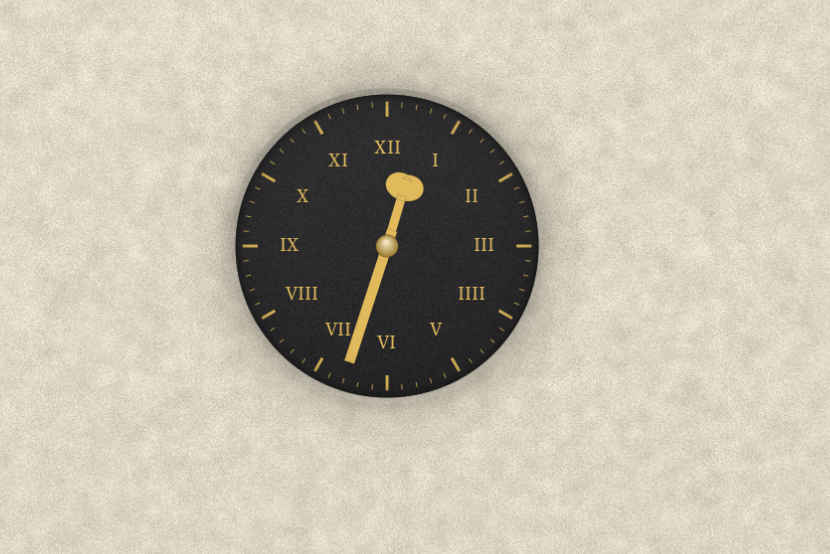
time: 12:33
